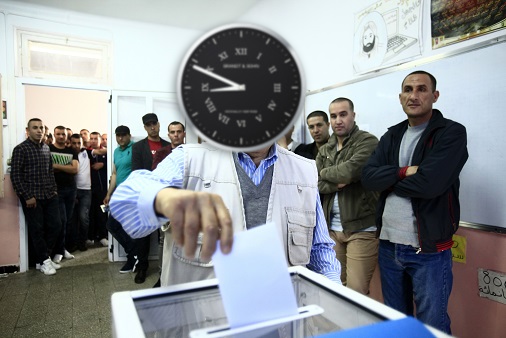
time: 8:49
